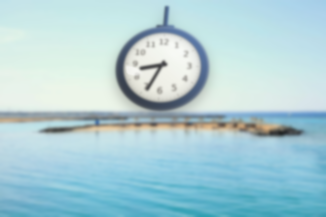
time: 8:34
